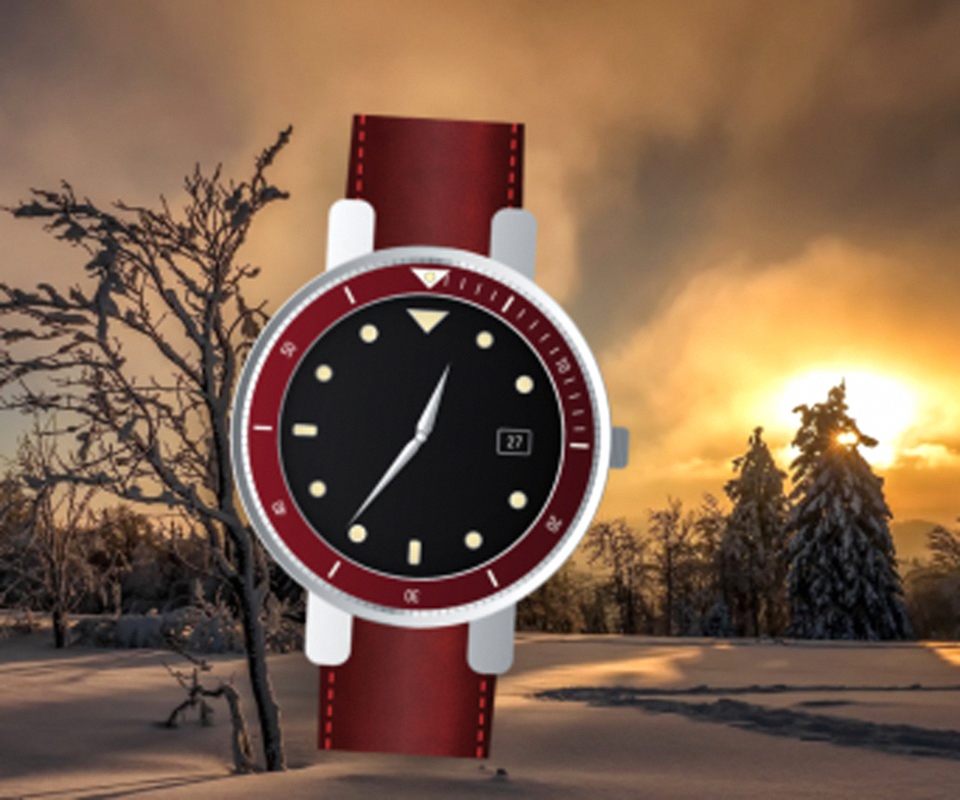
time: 12:36
